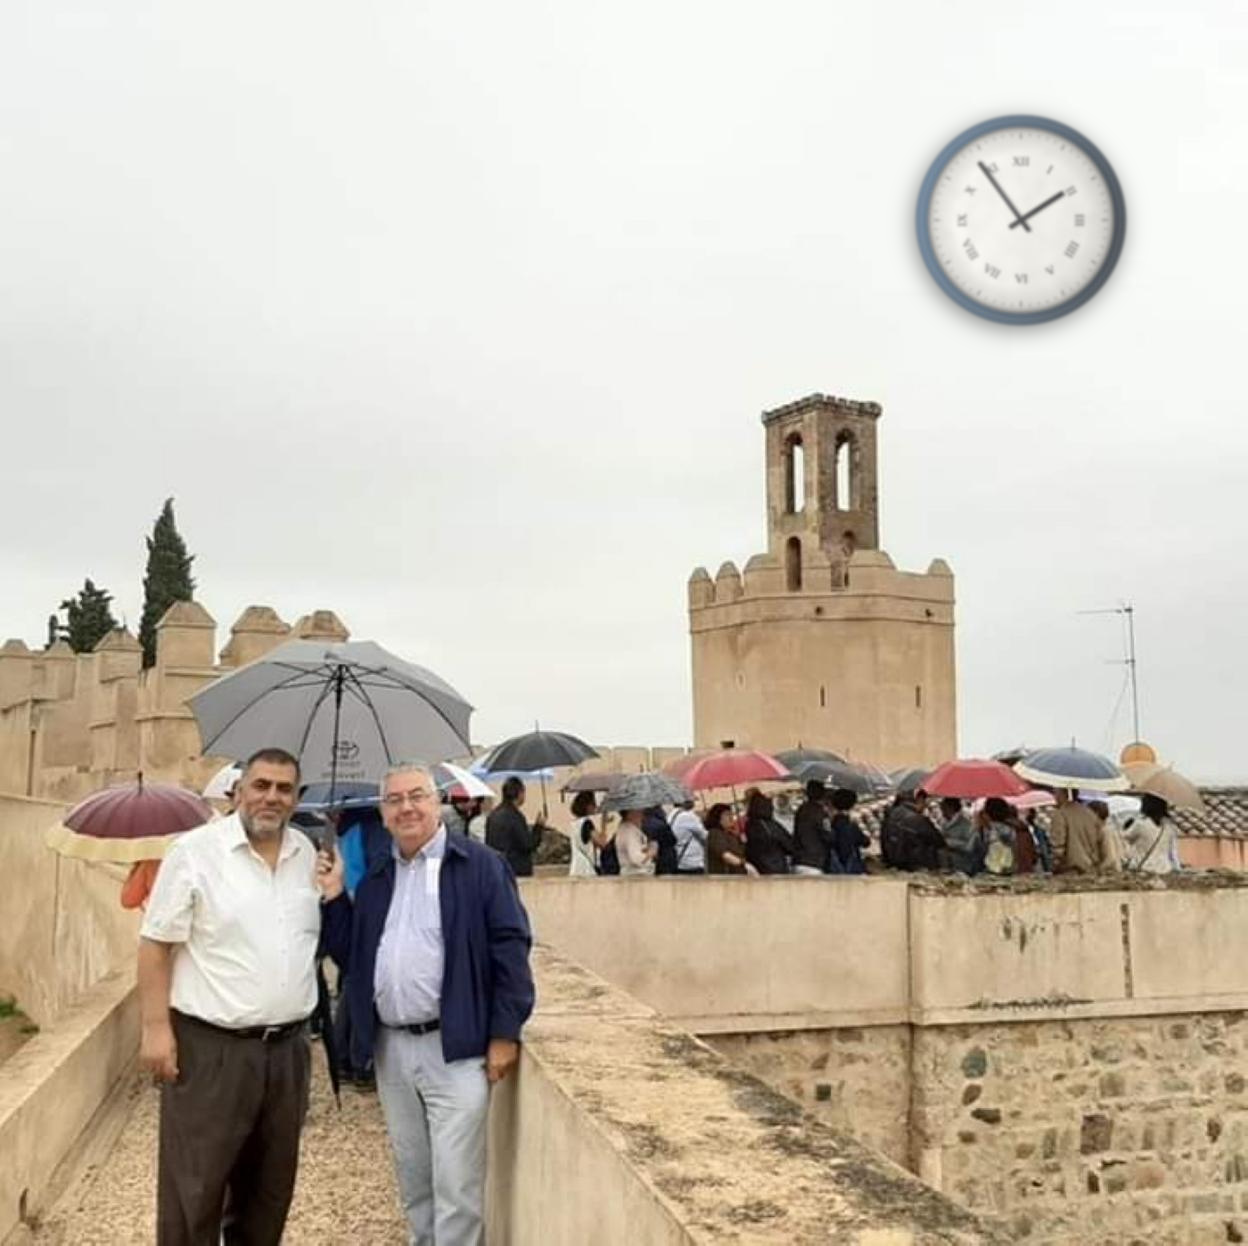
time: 1:54
